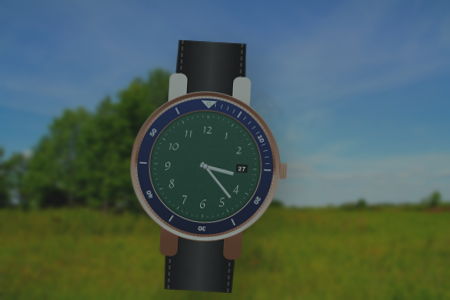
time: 3:23
